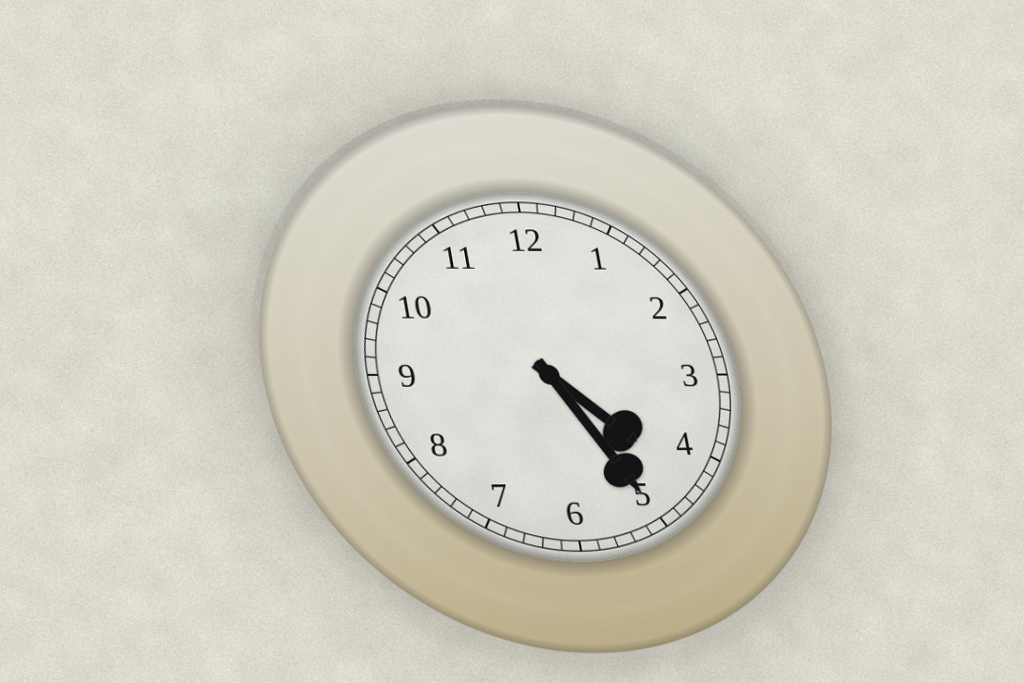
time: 4:25
